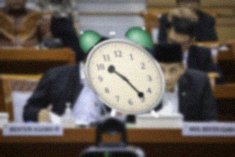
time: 10:24
